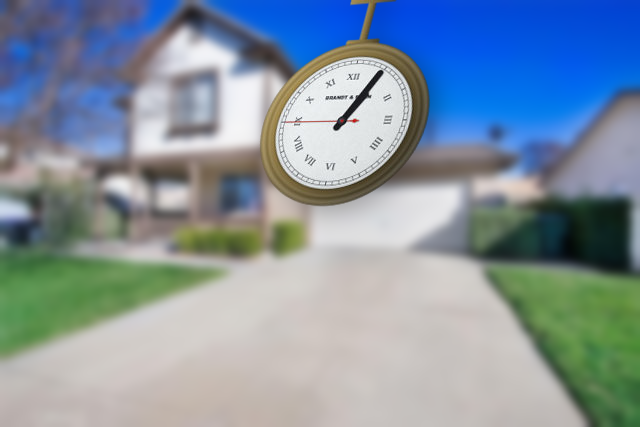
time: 1:04:45
